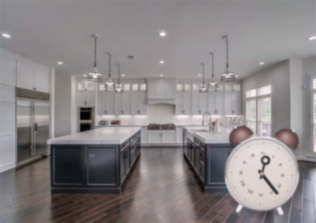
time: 12:23
